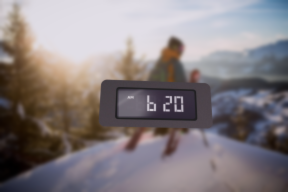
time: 6:20
